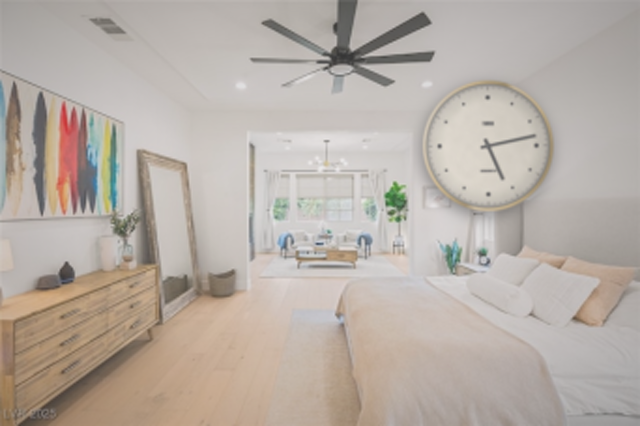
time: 5:13
